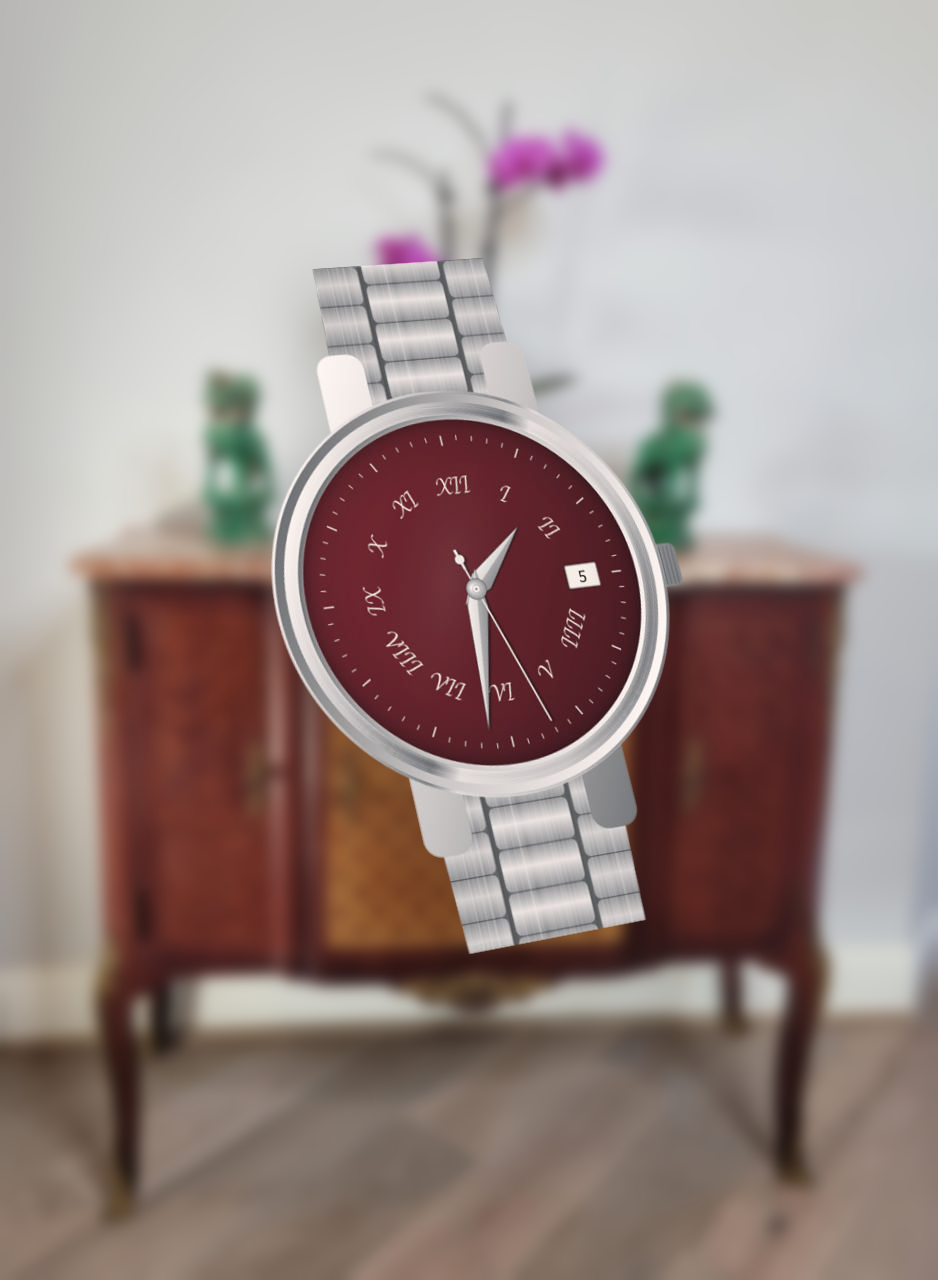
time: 1:31:27
